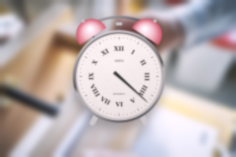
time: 4:22
